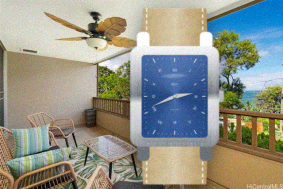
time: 2:41
